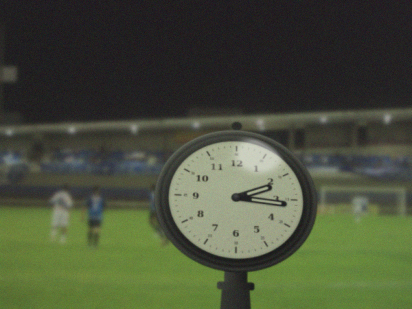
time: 2:16
